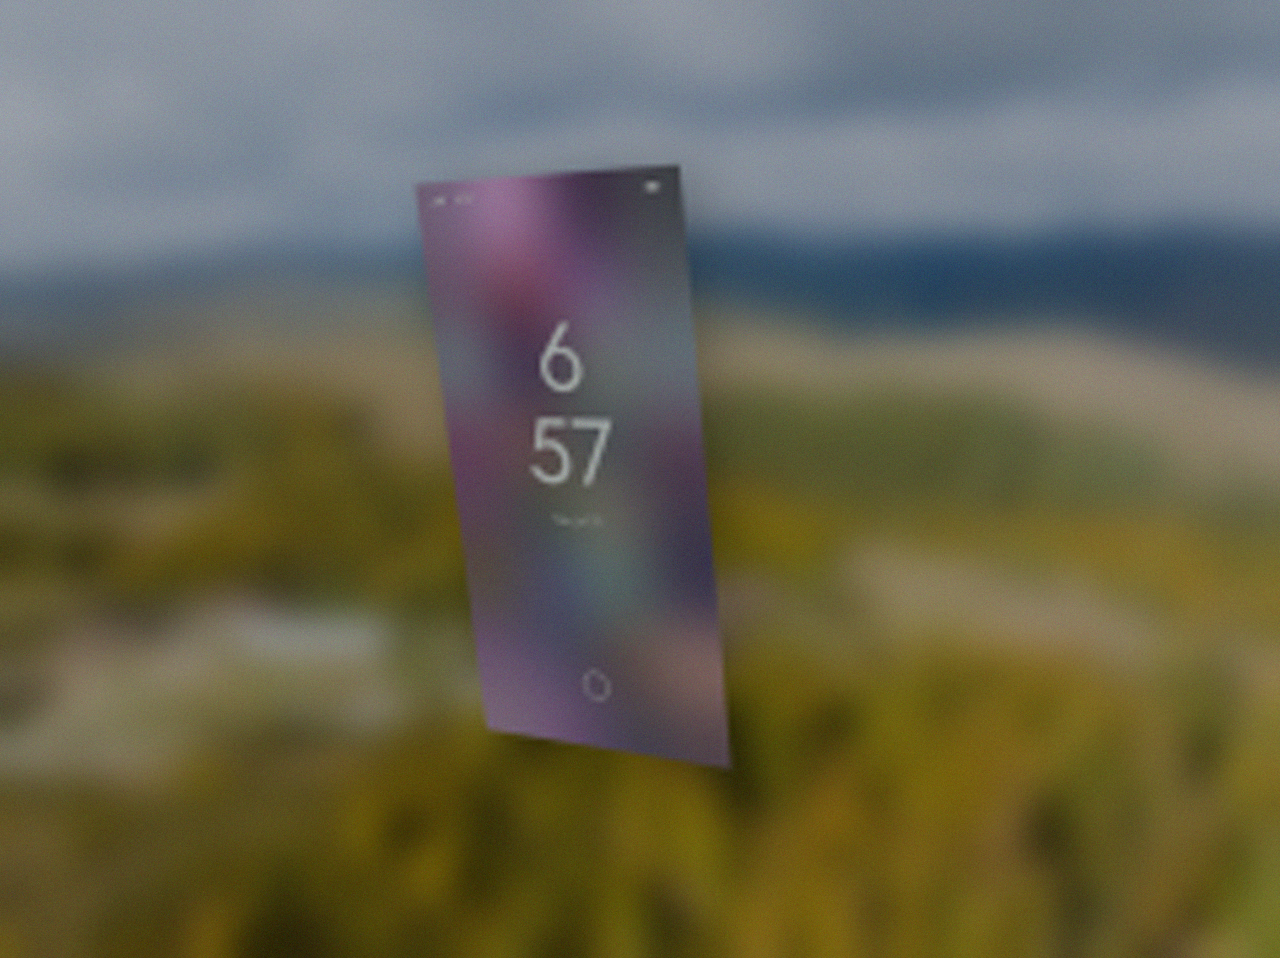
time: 6:57
